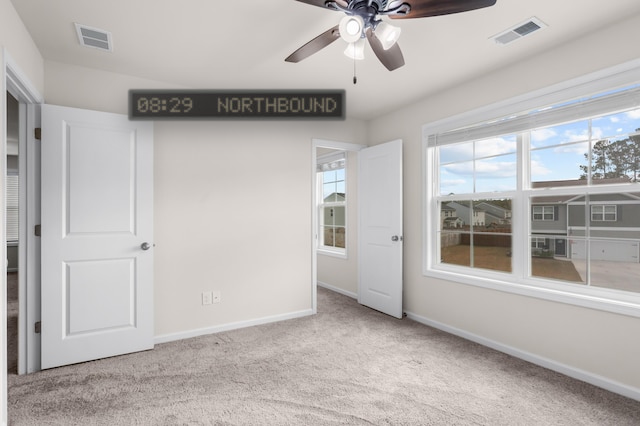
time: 8:29
